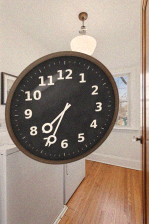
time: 7:34
